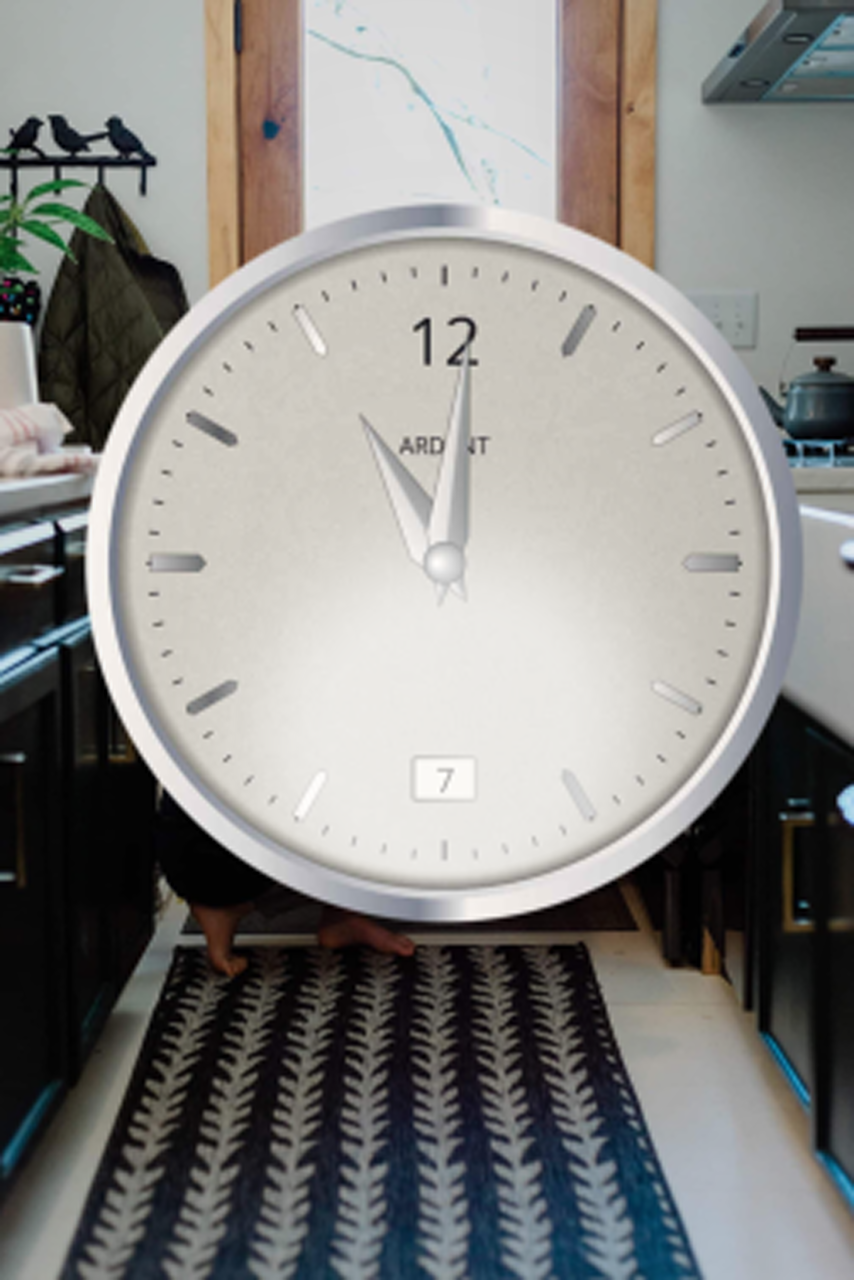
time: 11:01
